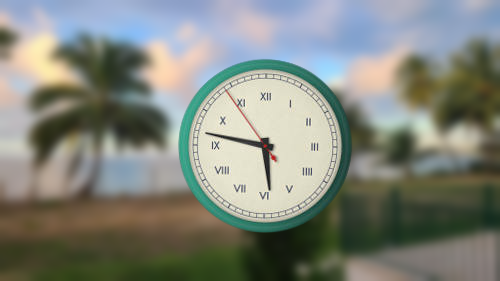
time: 5:46:54
